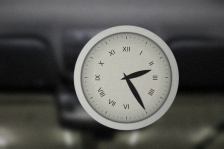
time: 2:25
